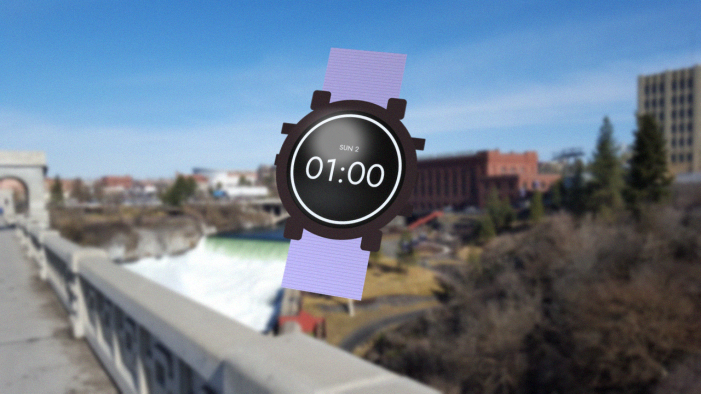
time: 1:00
